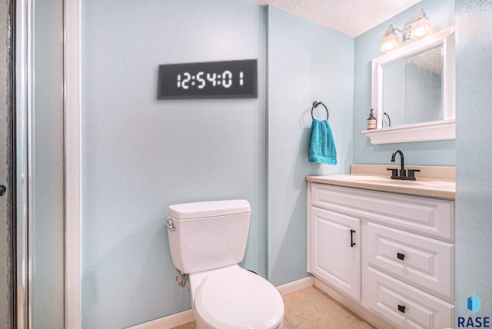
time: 12:54:01
